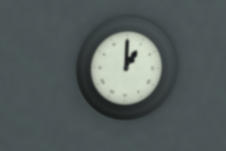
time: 1:00
